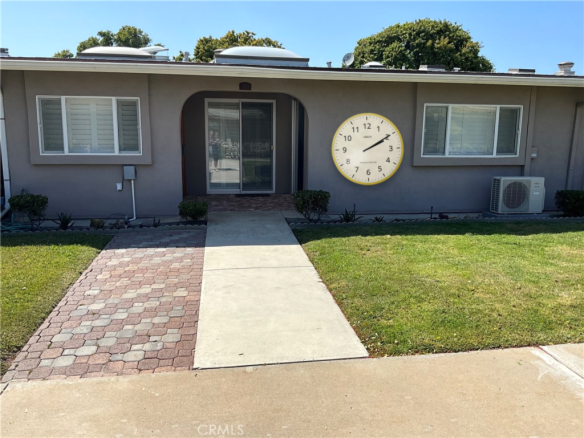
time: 2:10
